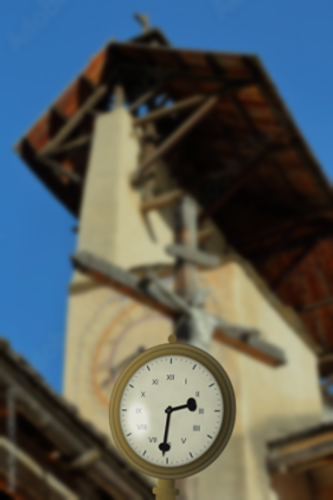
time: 2:31
